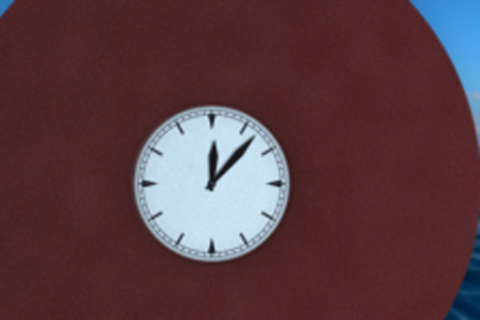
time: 12:07
